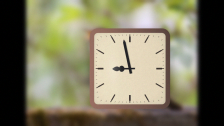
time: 8:58
